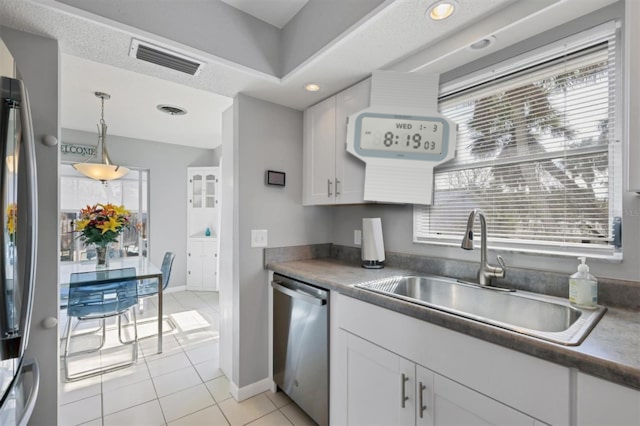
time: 8:19
